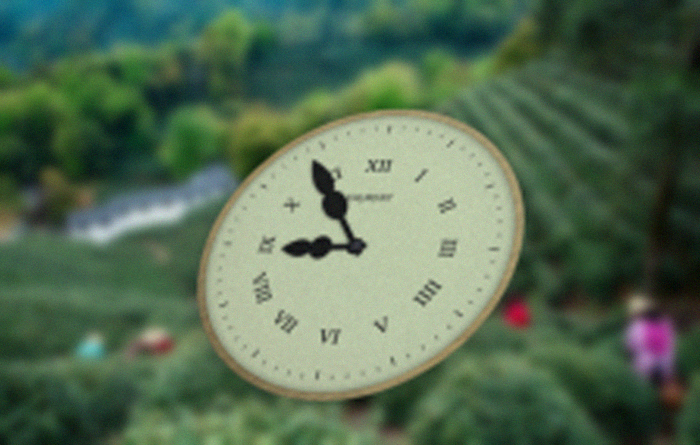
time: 8:54
